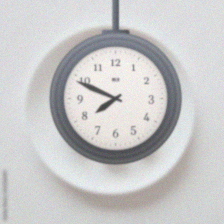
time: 7:49
